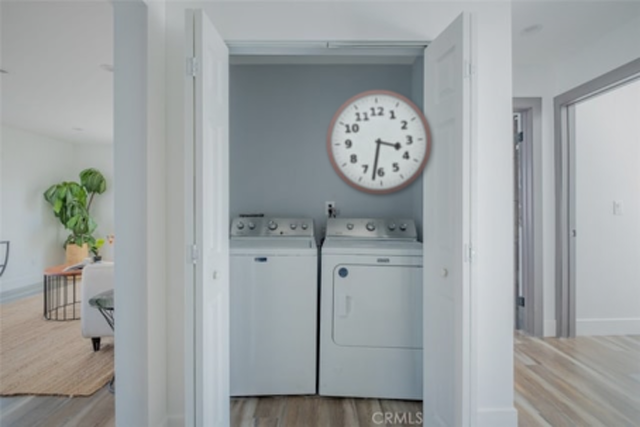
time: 3:32
